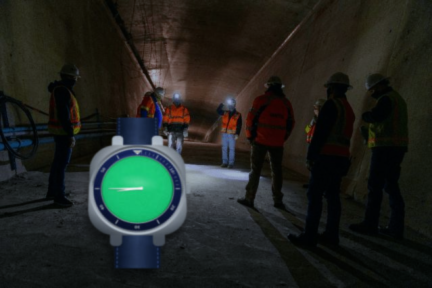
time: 8:45
